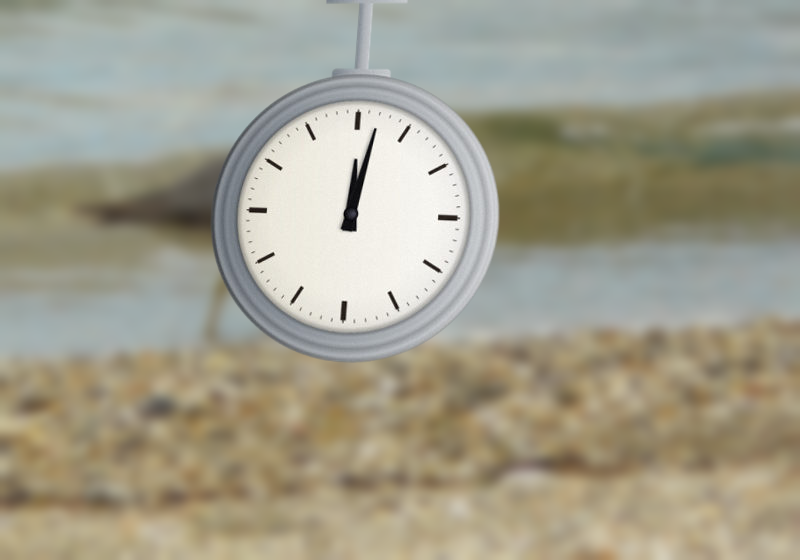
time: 12:02
